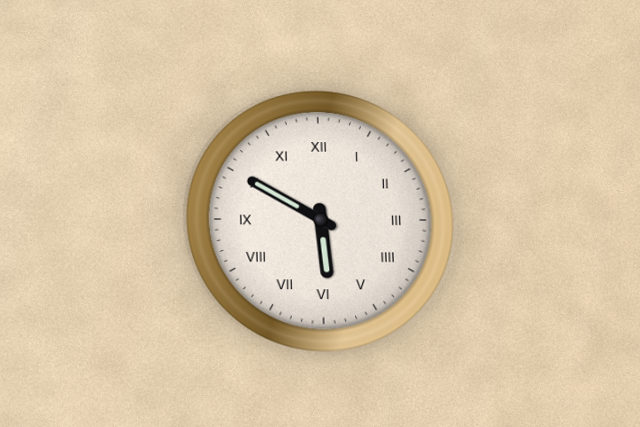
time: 5:50
